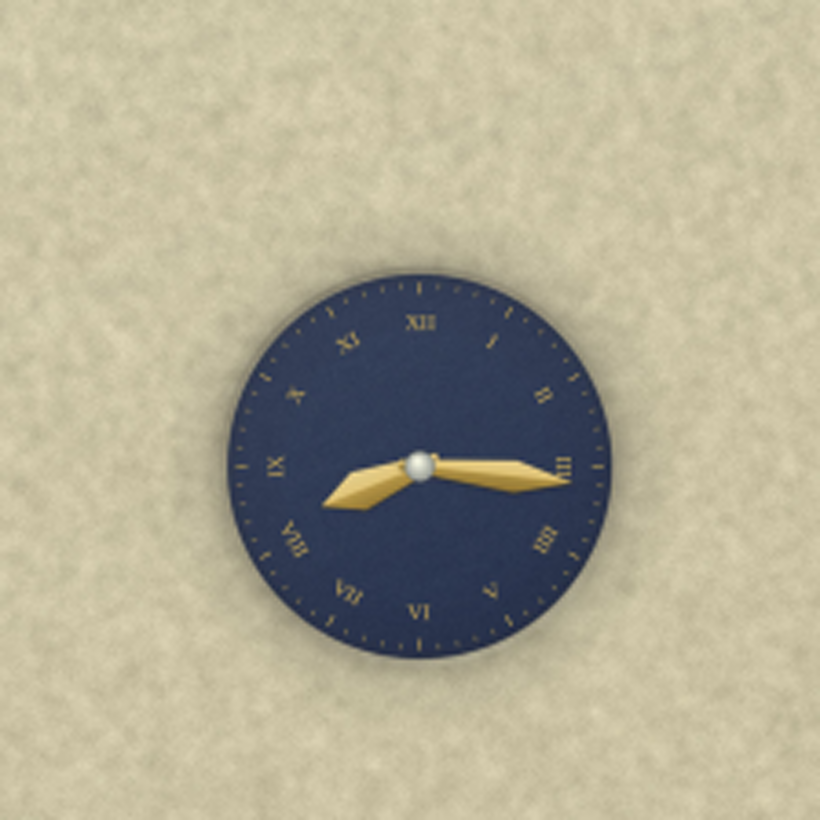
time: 8:16
